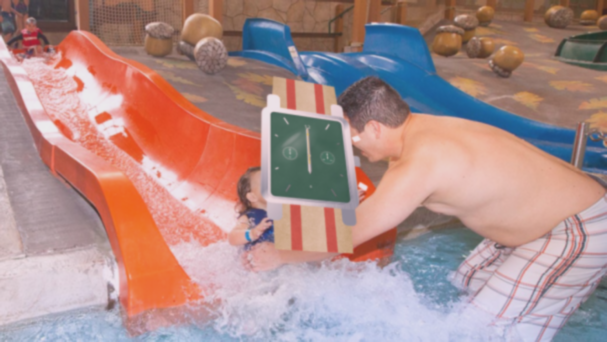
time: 6:00
